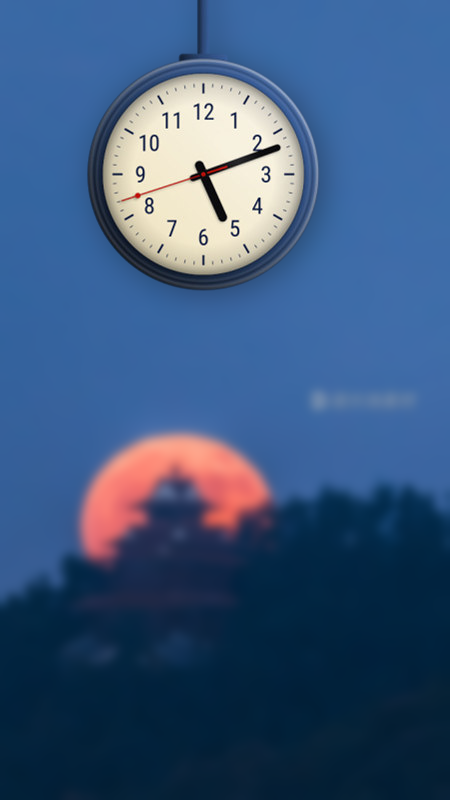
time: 5:11:42
